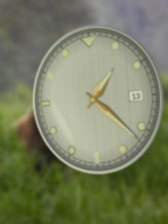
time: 1:22
